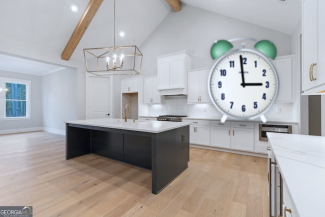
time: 2:59
